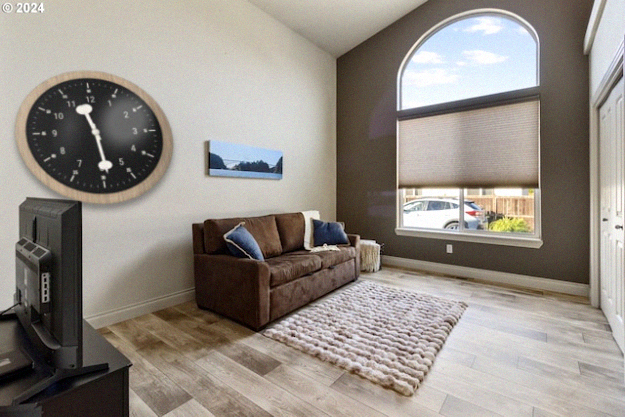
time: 11:29
